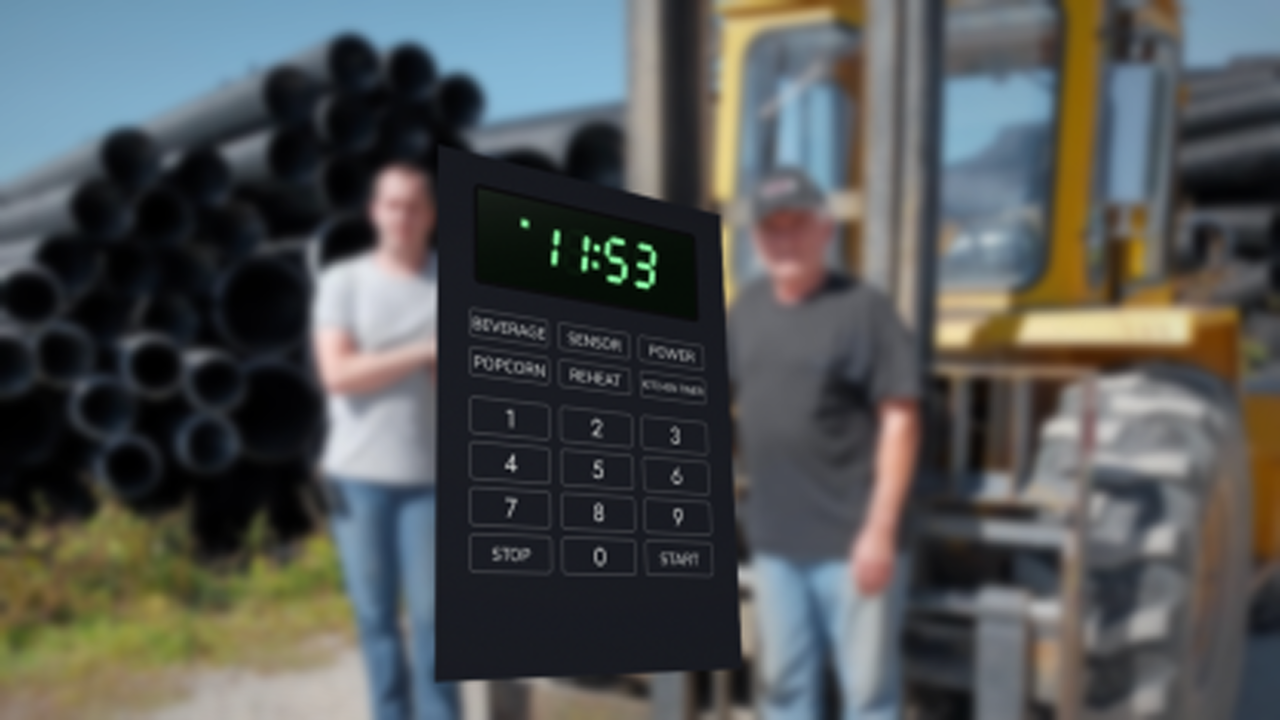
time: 11:53
